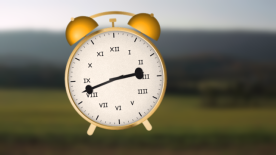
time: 2:42
